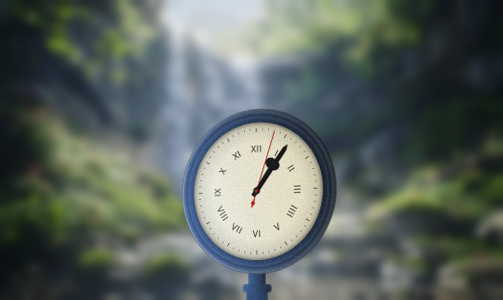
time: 1:06:03
